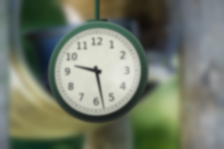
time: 9:28
